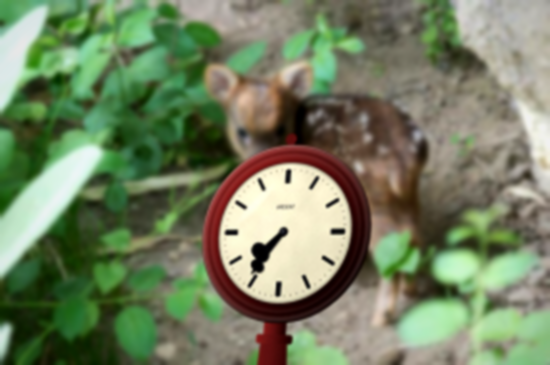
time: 7:36
